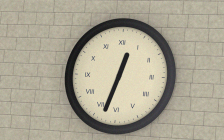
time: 12:33
